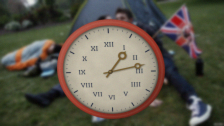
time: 1:13
